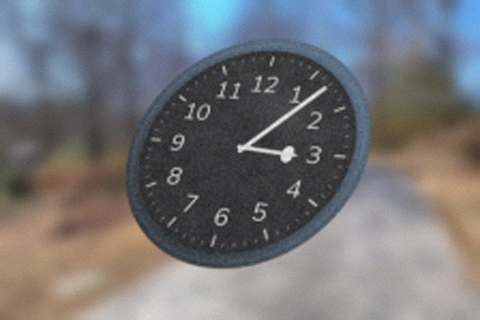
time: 3:07
